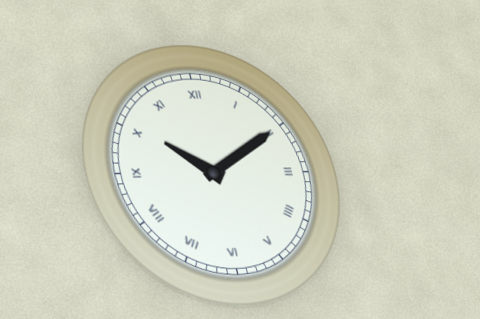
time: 10:10
